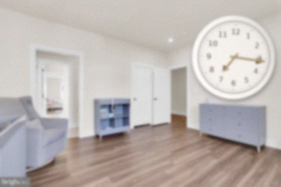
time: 7:16
